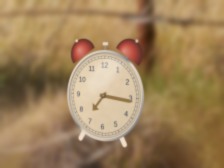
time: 7:16
